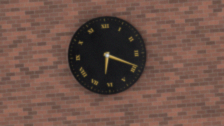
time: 6:19
